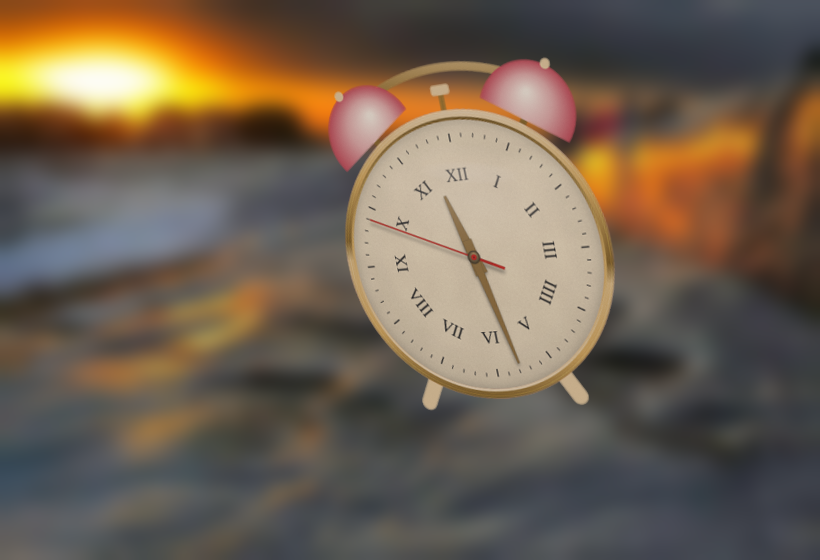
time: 11:27:49
